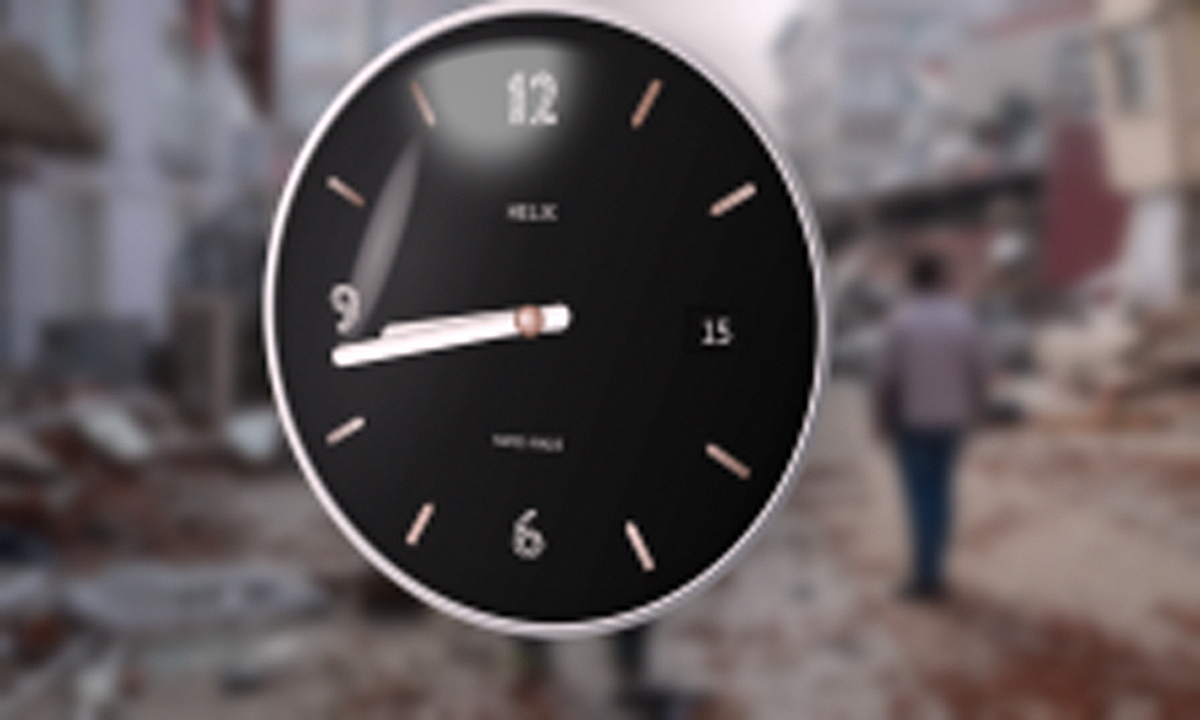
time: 8:43
